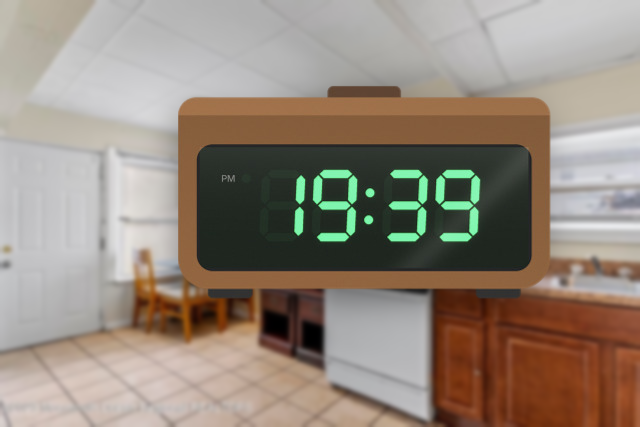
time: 19:39
